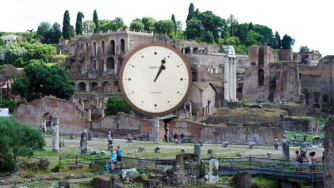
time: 1:04
